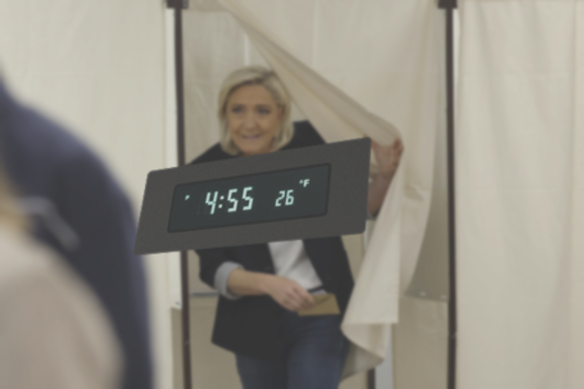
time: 4:55
